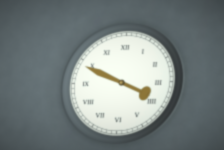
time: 3:49
